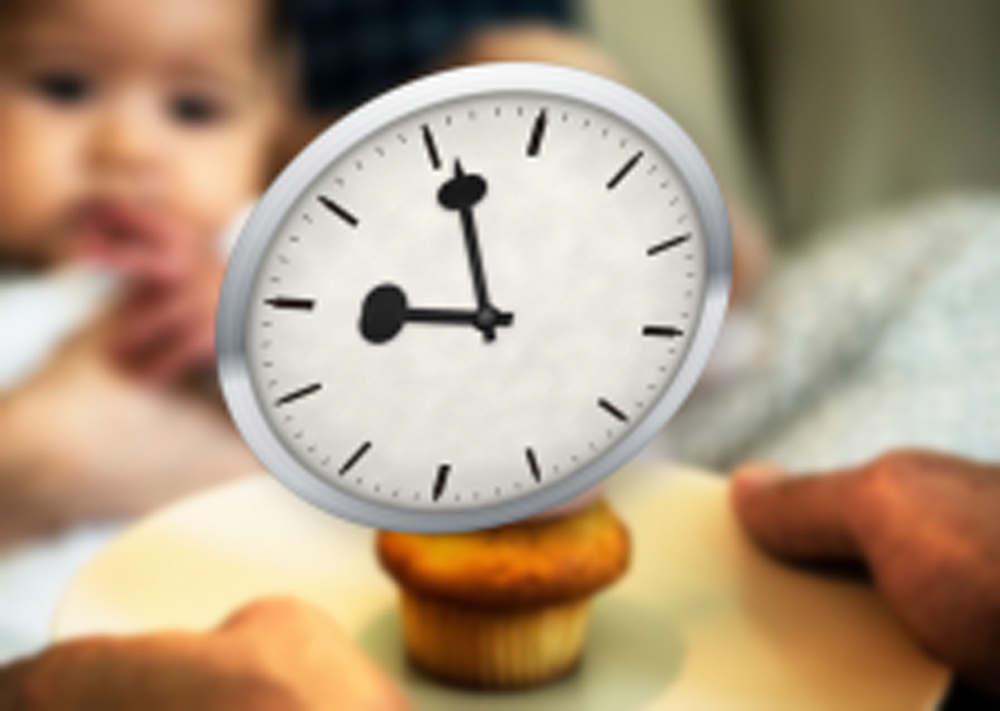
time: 8:56
